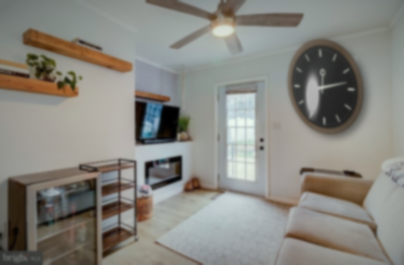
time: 12:13
